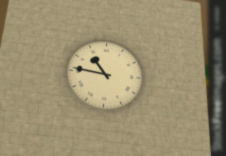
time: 10:46
